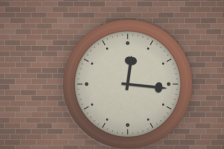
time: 12:16
